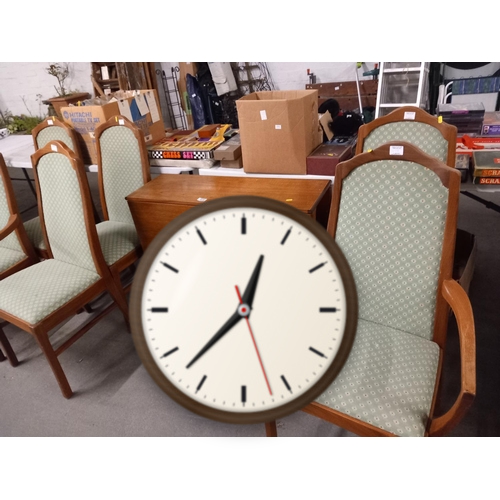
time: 12:37:27
